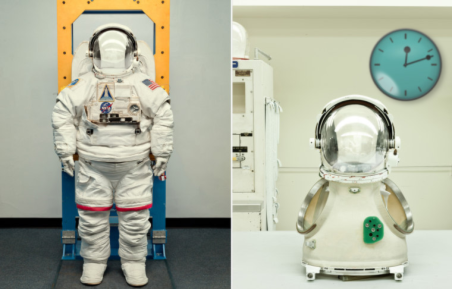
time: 12:12
